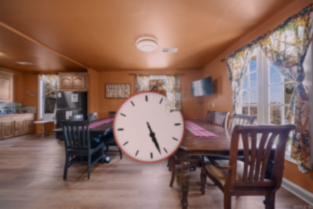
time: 5:27
